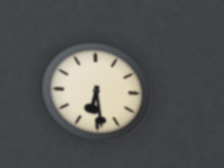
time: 6:29
